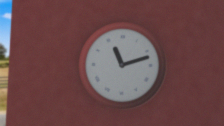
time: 11:12
